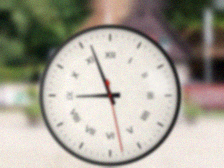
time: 8:56:28
